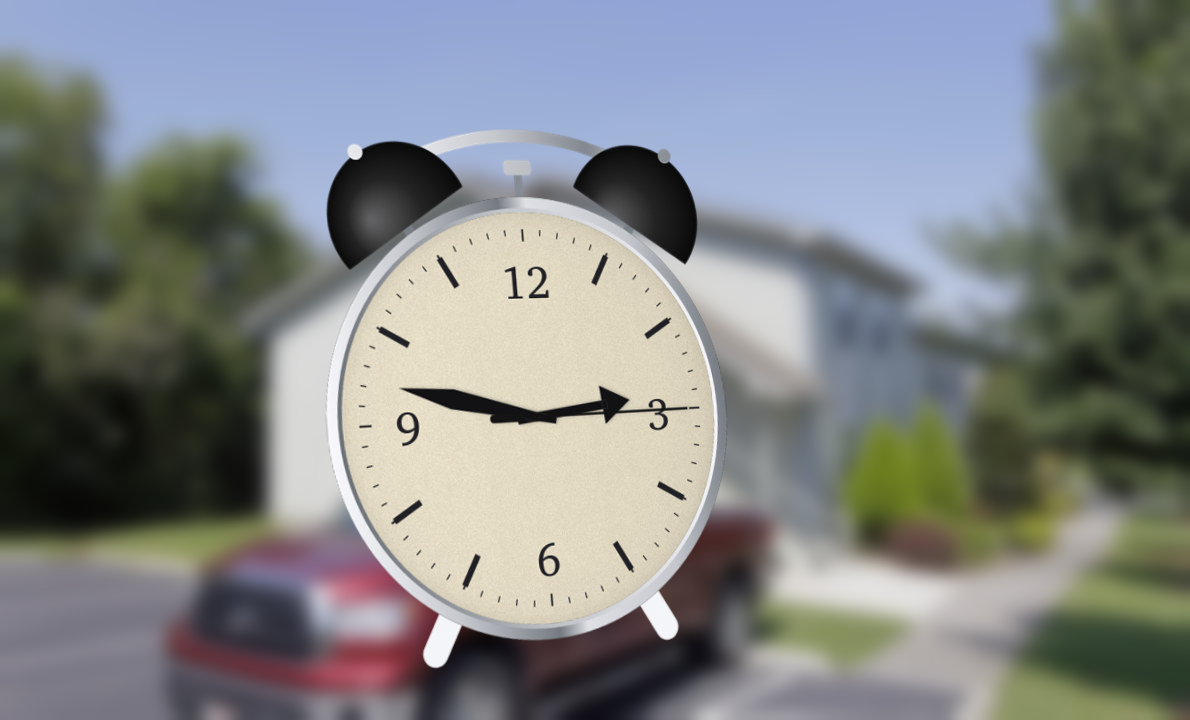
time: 2:47:15
